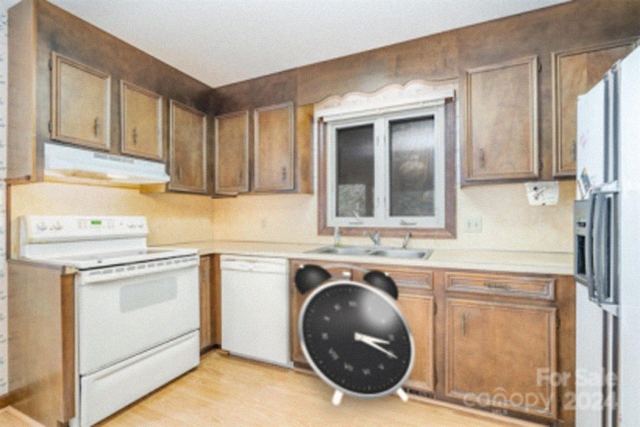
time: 3:20
